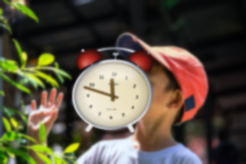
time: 11:48
